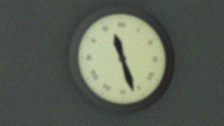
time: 11:27
